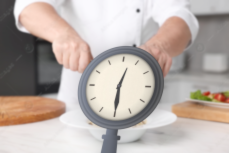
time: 12:30
